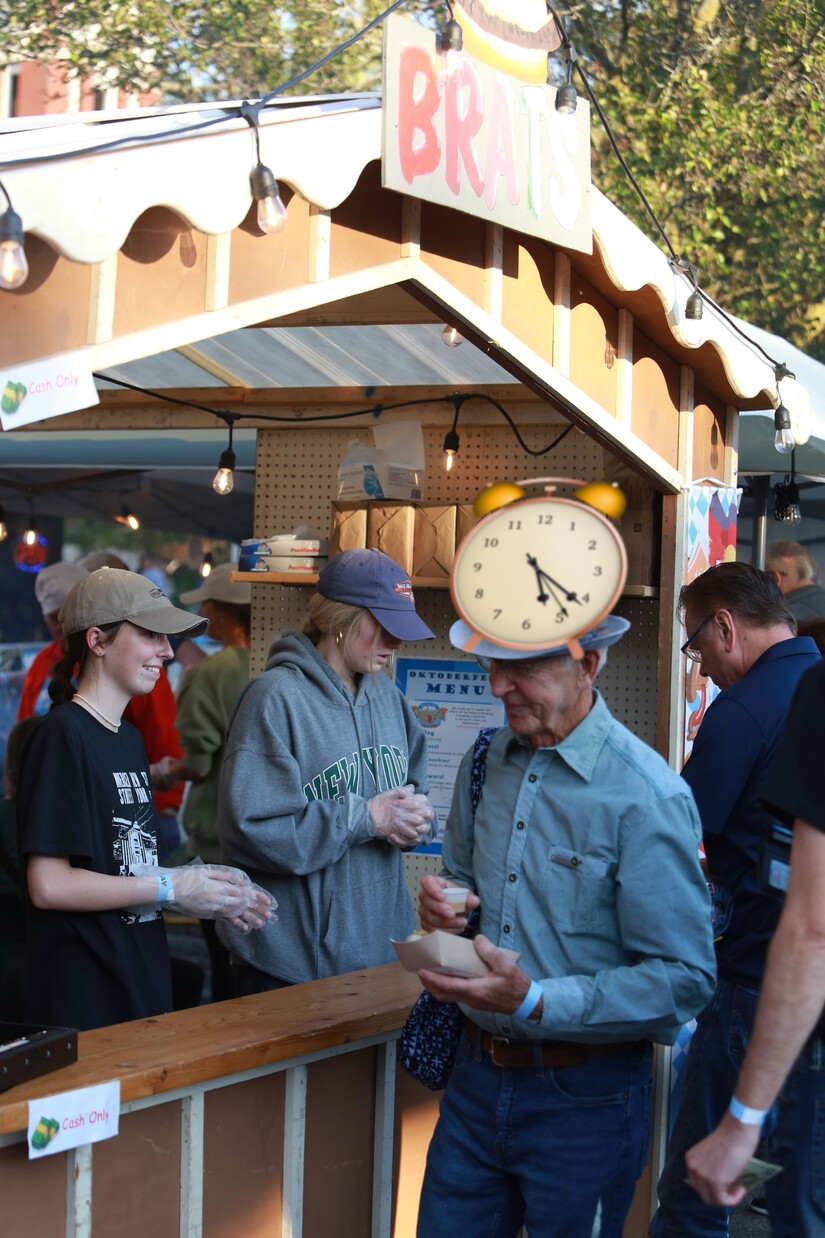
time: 5:21:24
